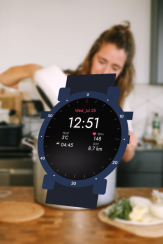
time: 12:51
